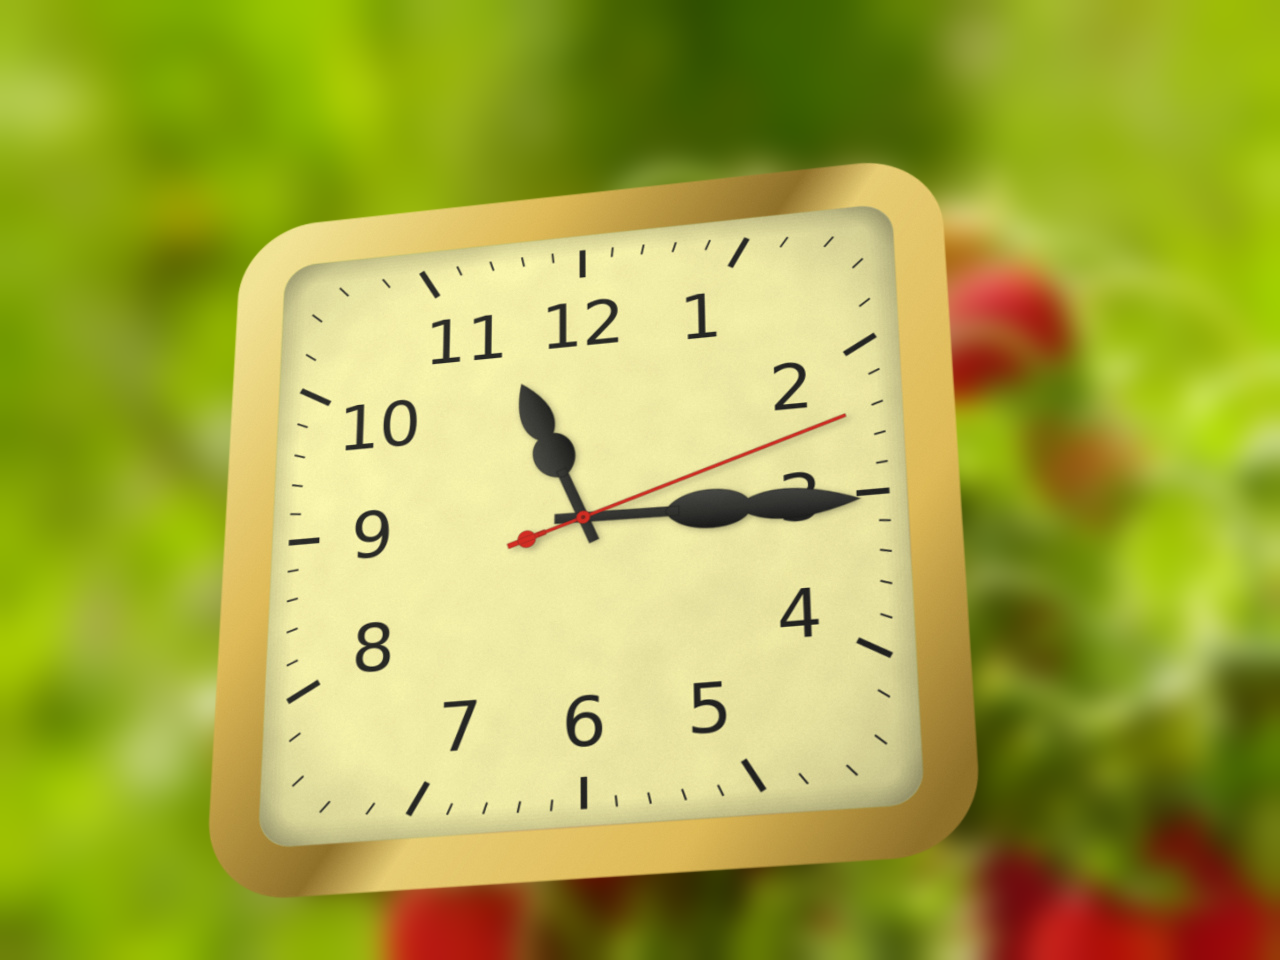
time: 11:15:12
